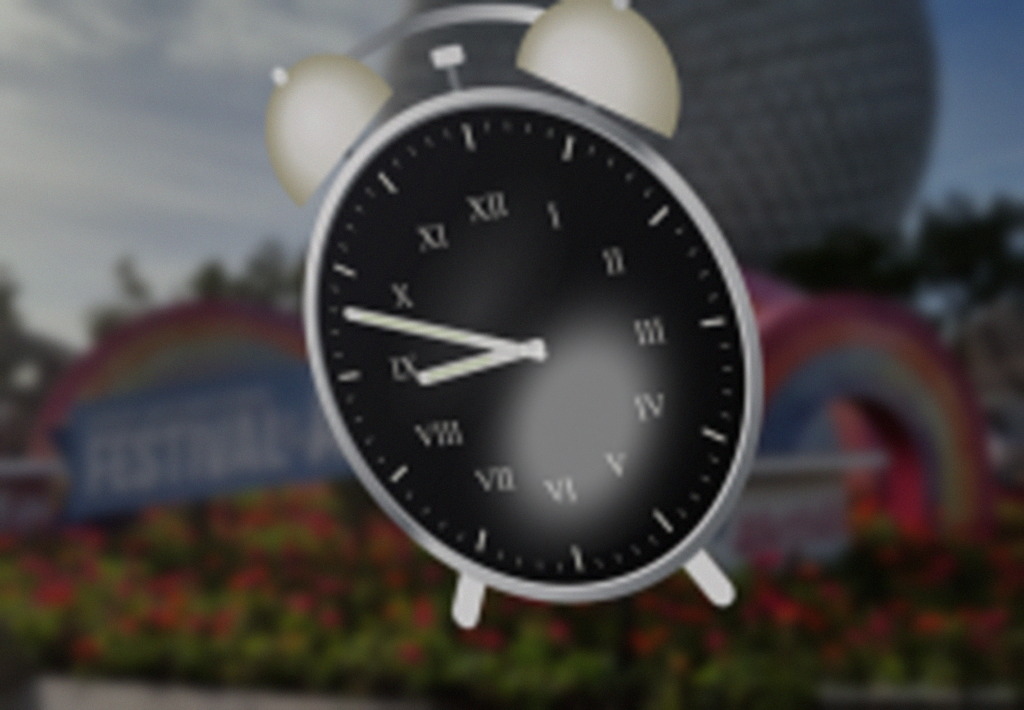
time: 8:48
